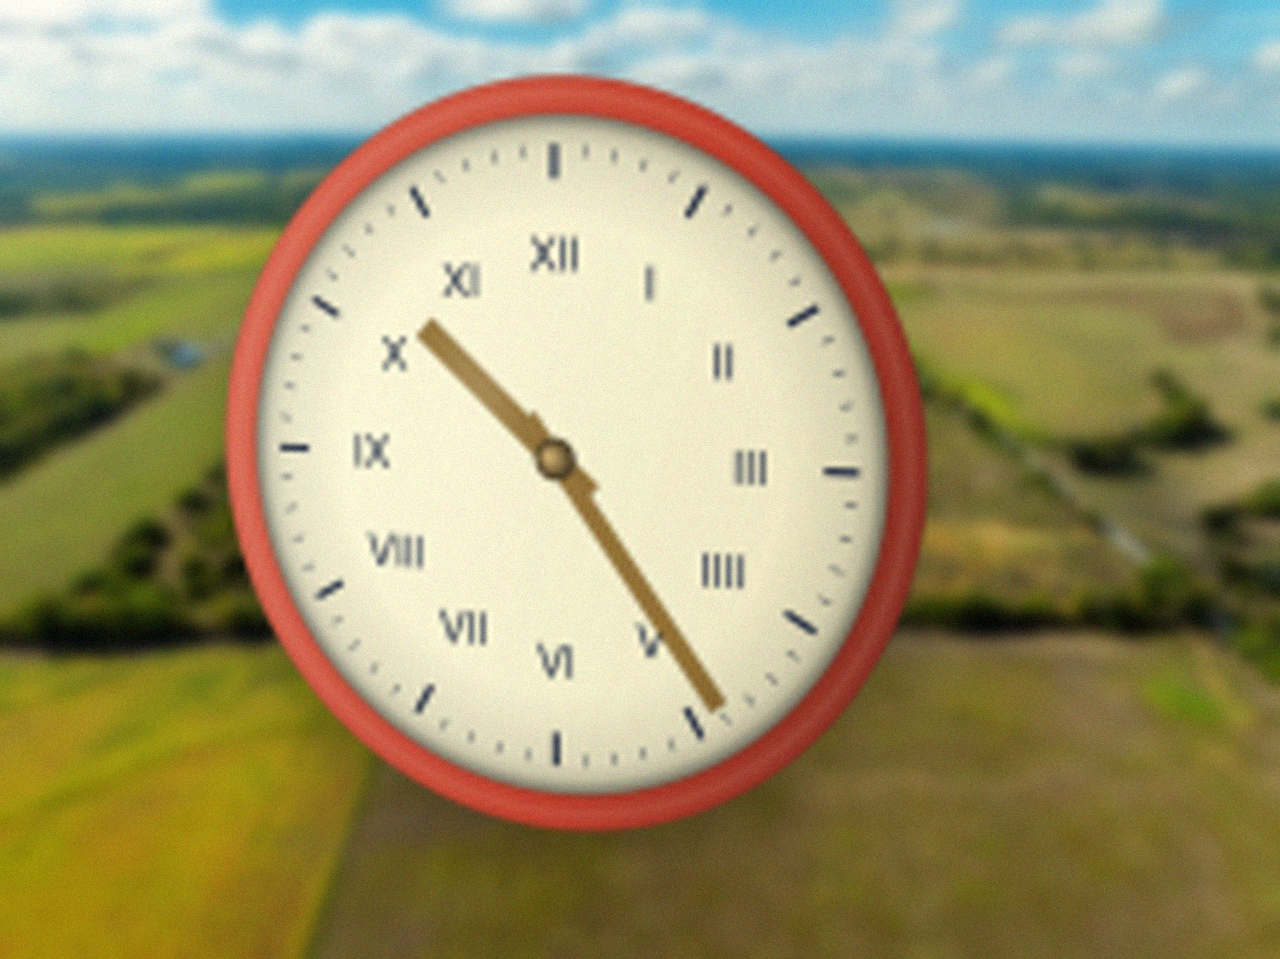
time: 10:24
